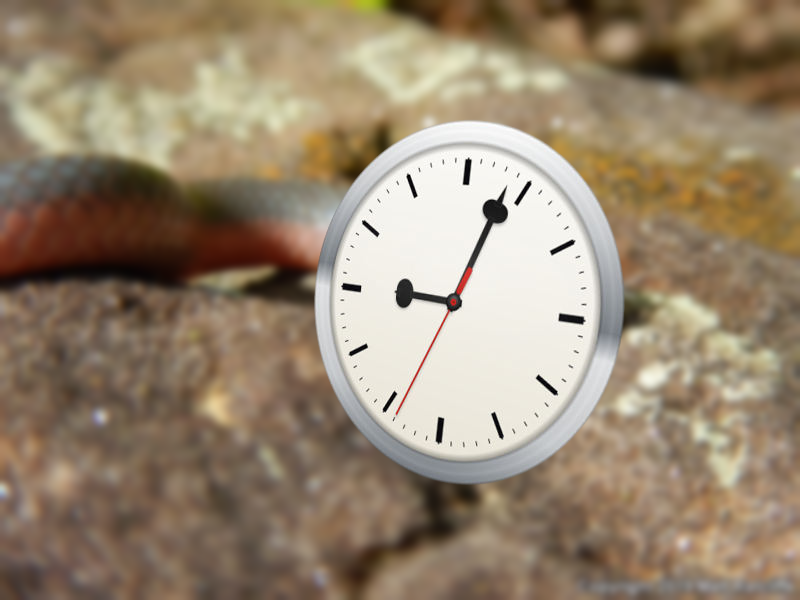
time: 9:03:34
